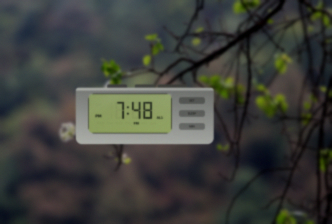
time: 7:48
